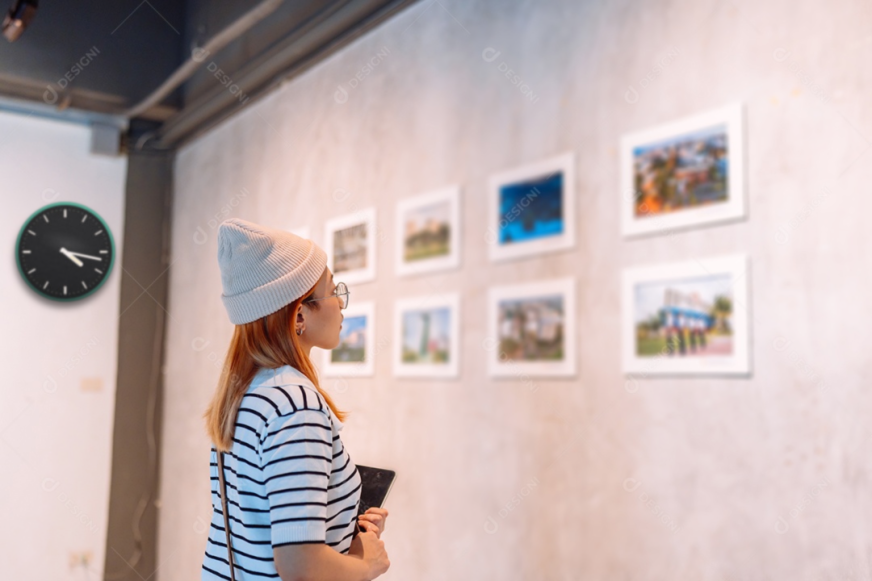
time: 4:17
